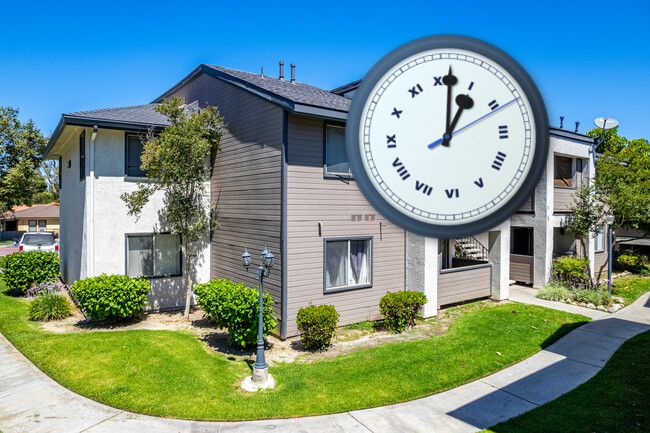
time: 1:01:11
